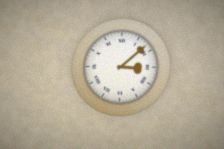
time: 3:08
